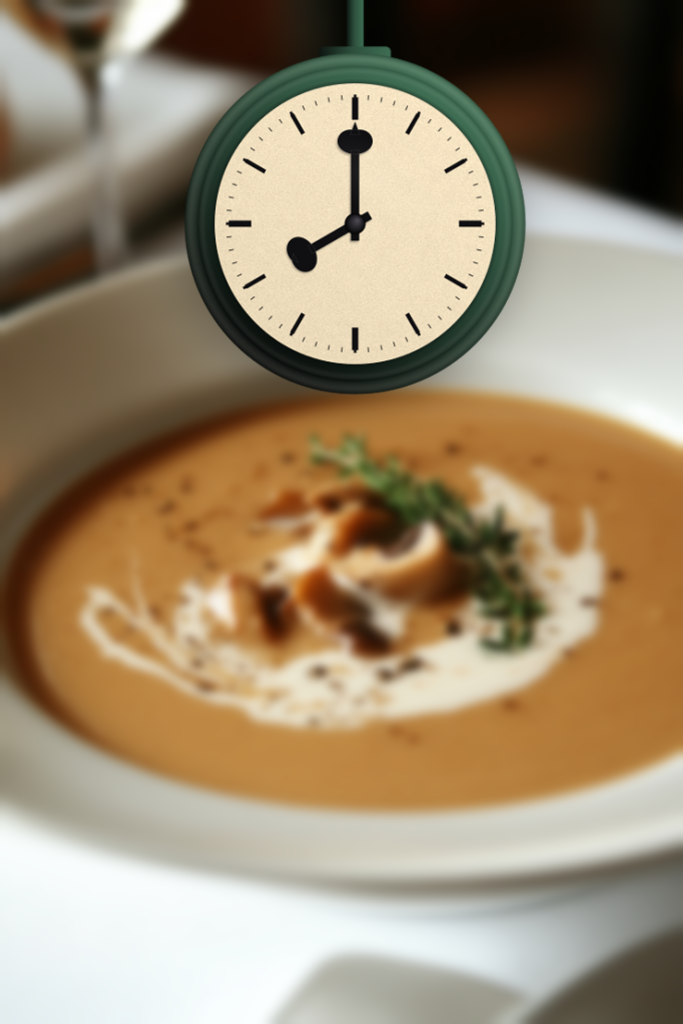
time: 8:00
